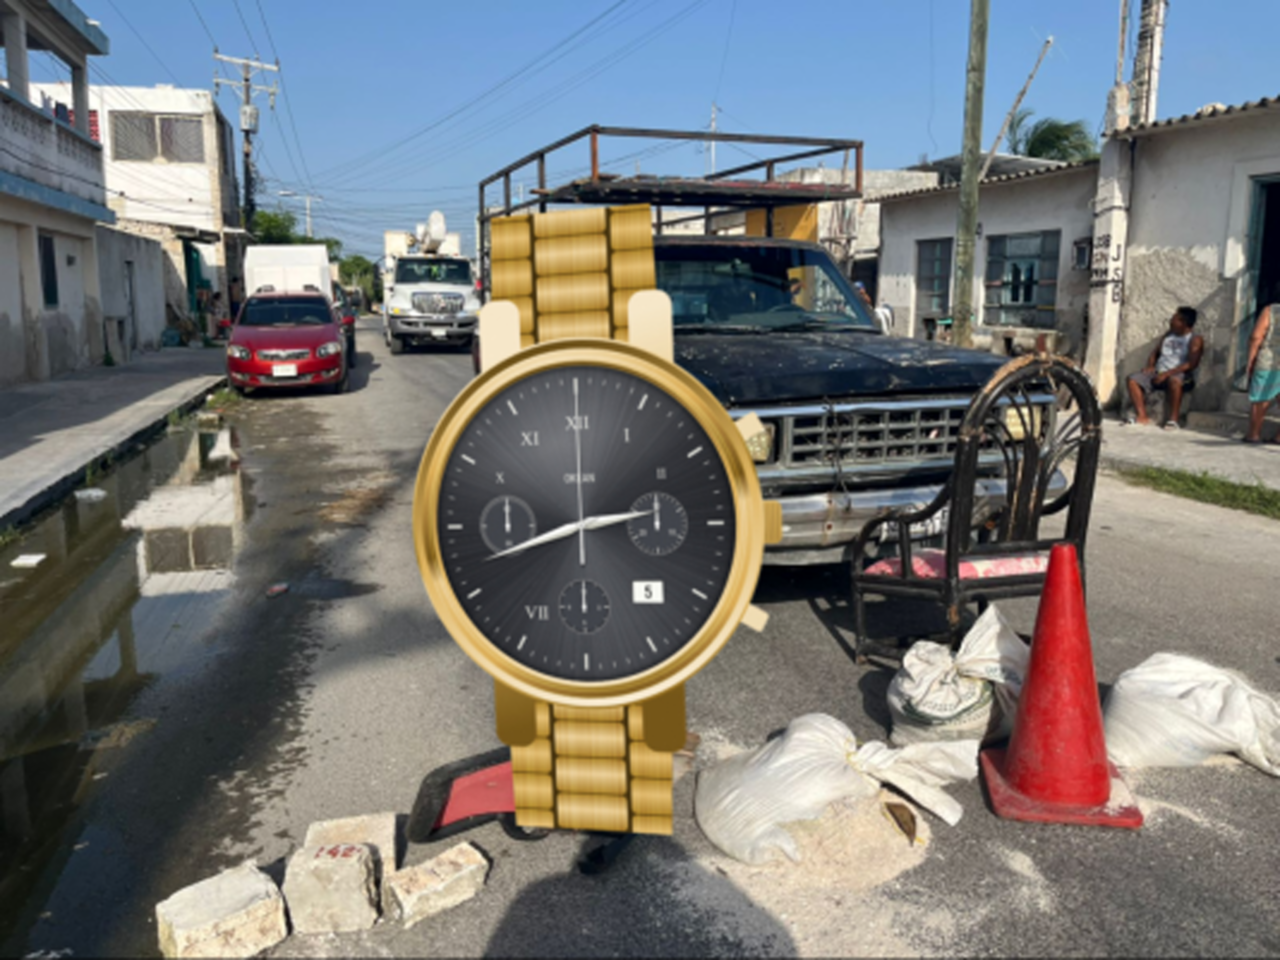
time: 2:42
